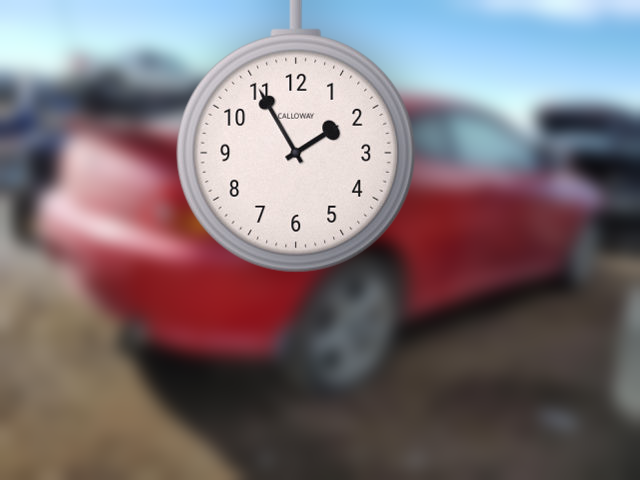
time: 1:55
